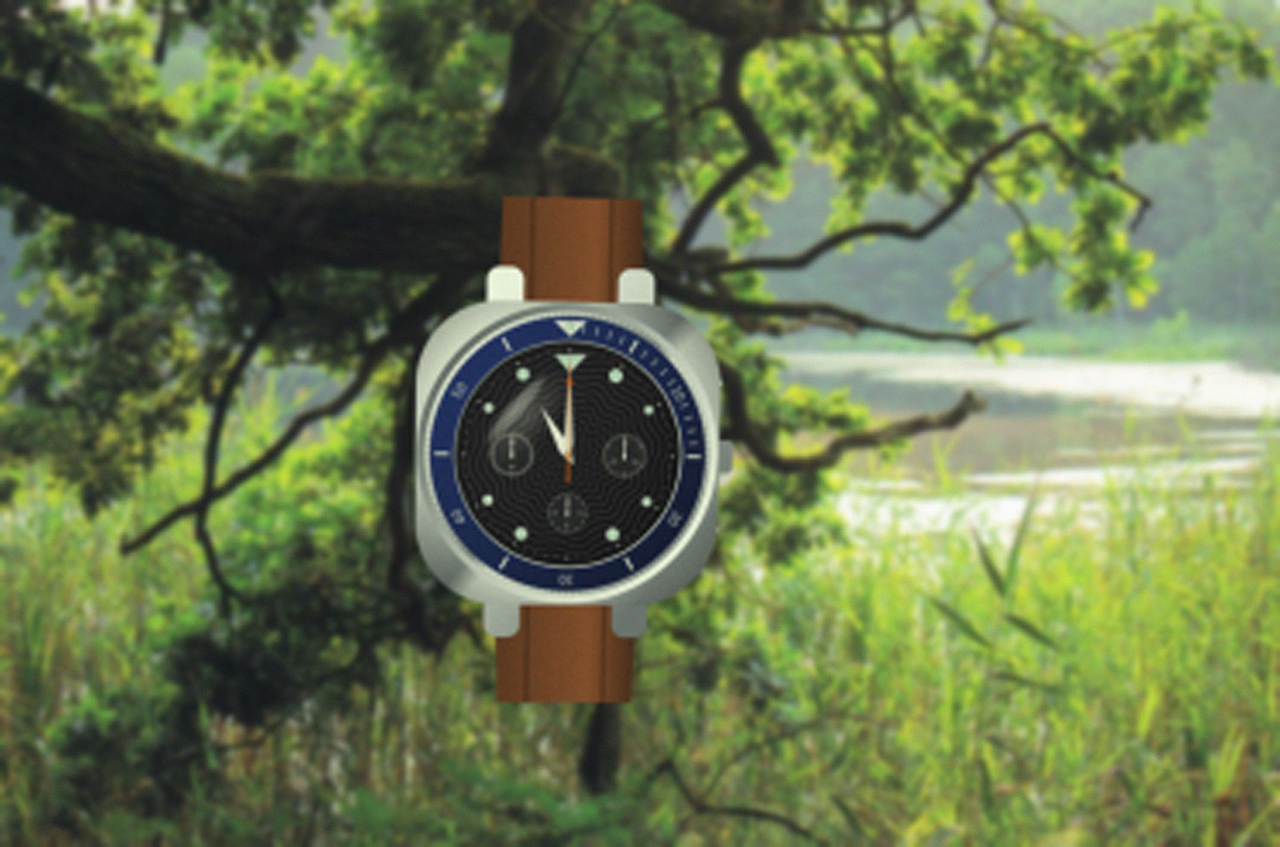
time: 11:00
